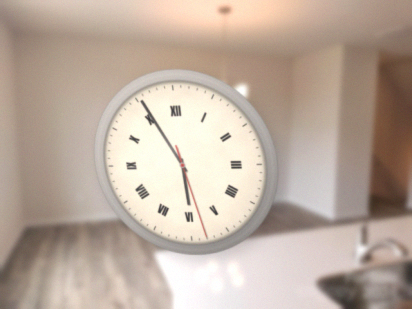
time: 5:55:28
